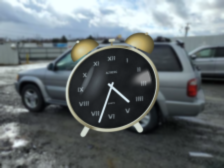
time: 4:33
